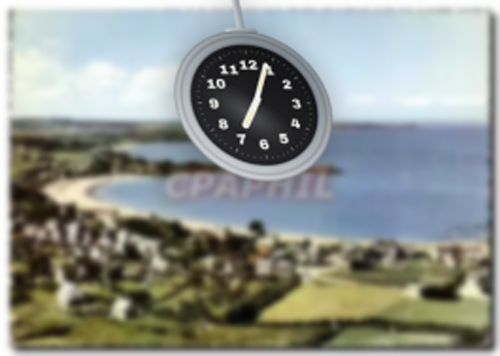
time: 7:04
